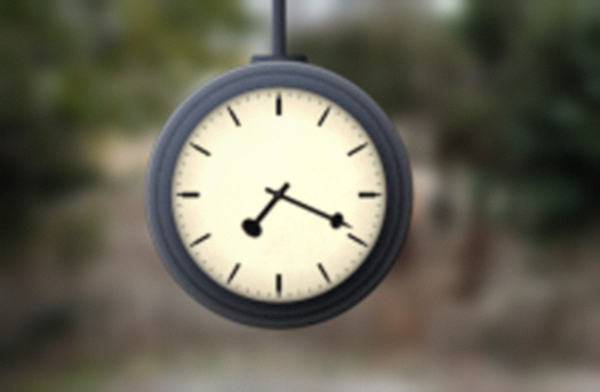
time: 7:19
